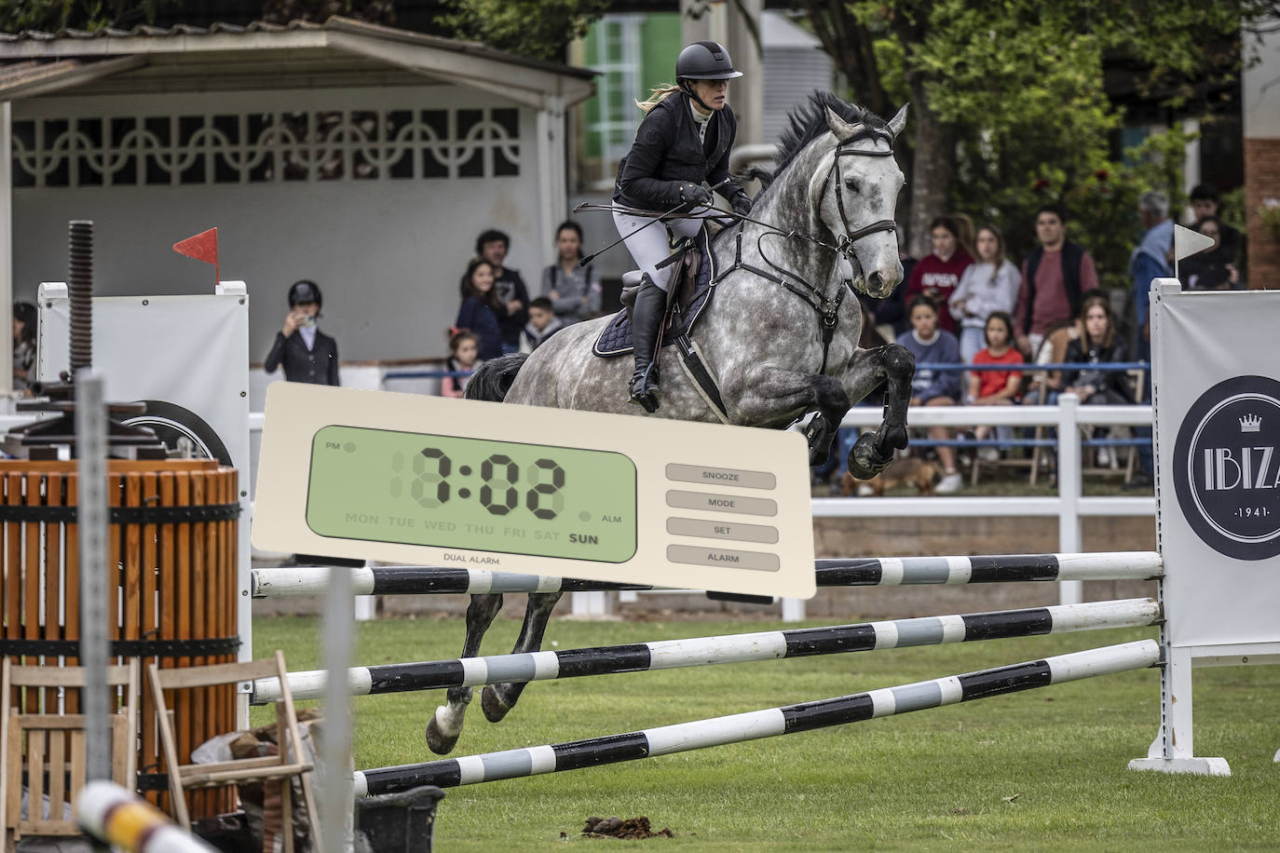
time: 7:02
